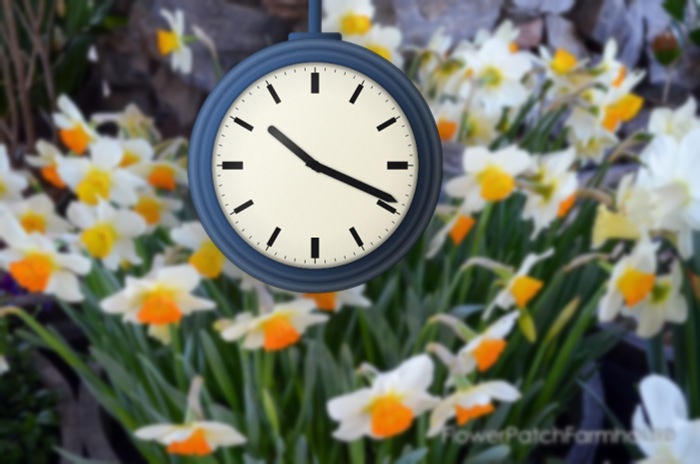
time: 10:19
